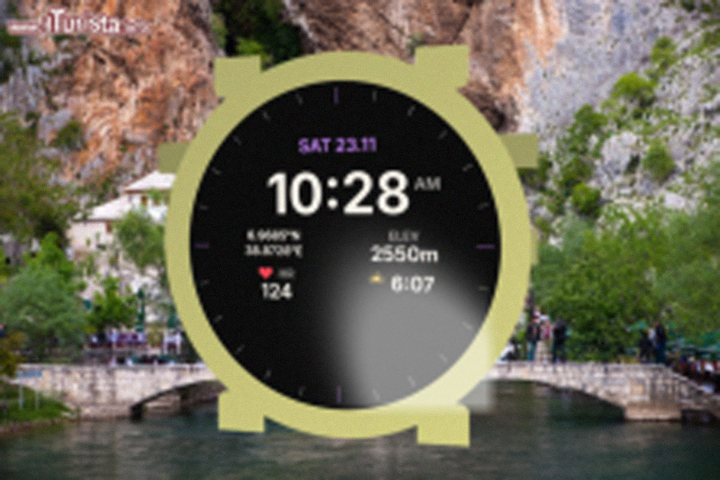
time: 10:28
